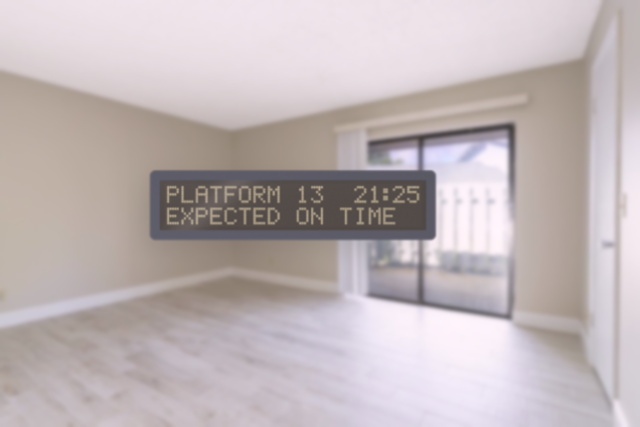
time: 21:25
